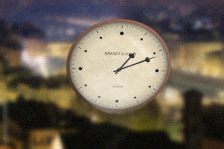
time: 1:11
